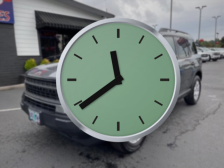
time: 11:39
